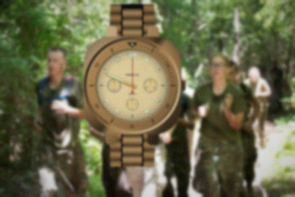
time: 9:49
